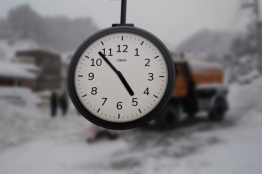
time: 4:53
